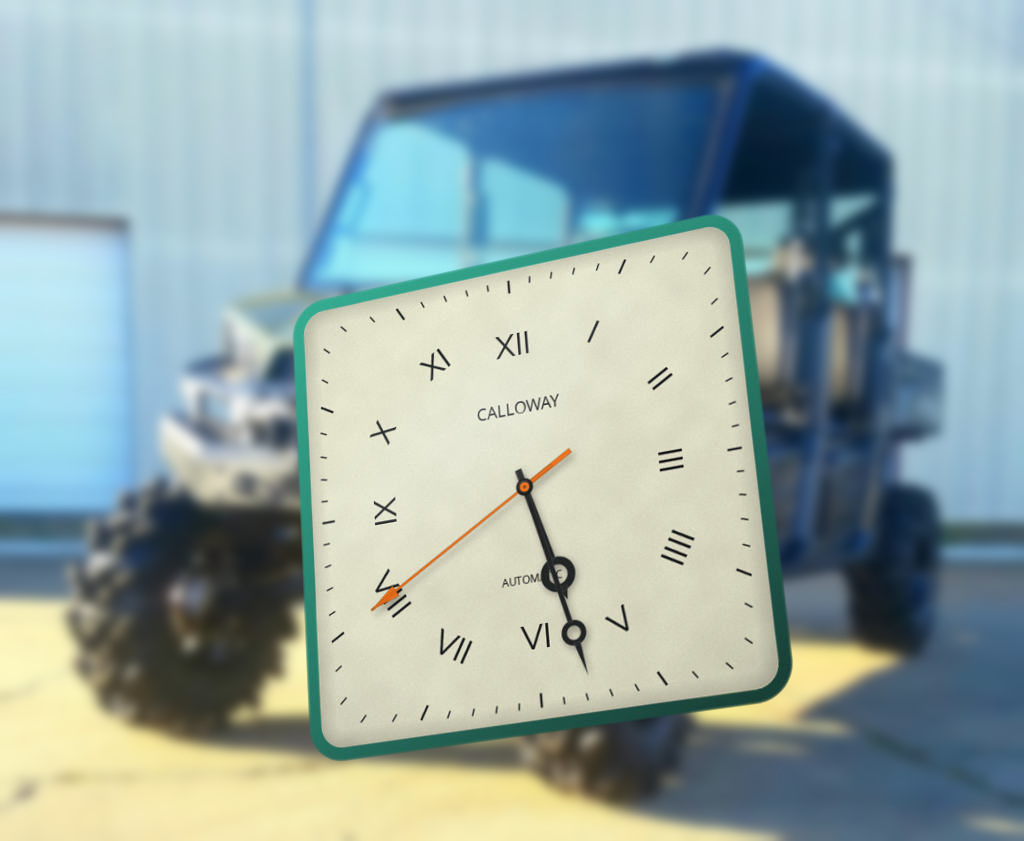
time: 5:27:40
